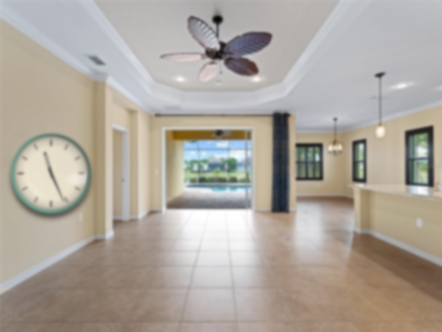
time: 11:26
